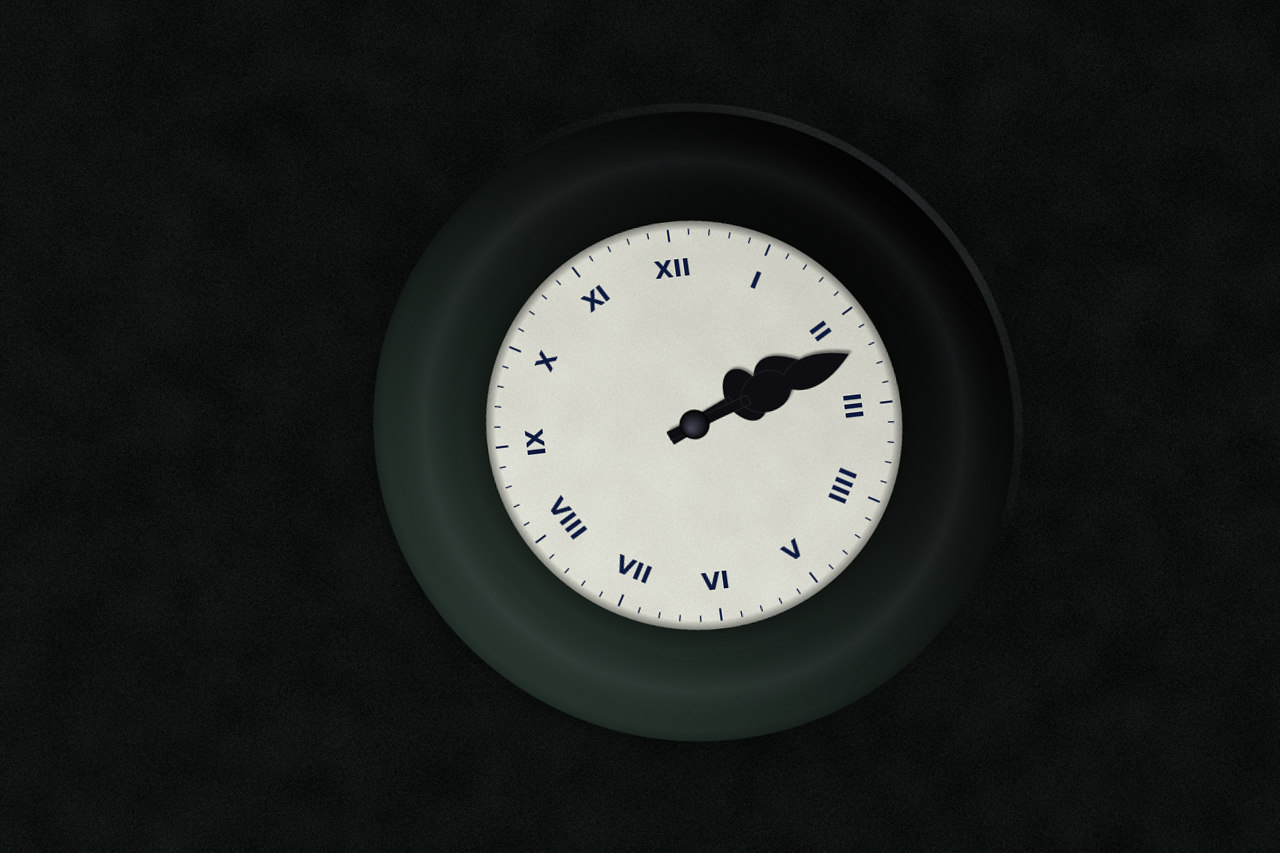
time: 2:12
